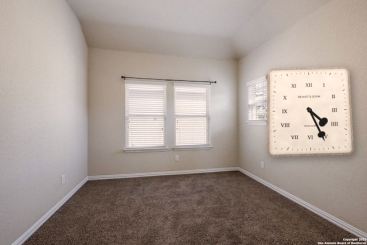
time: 4:26
